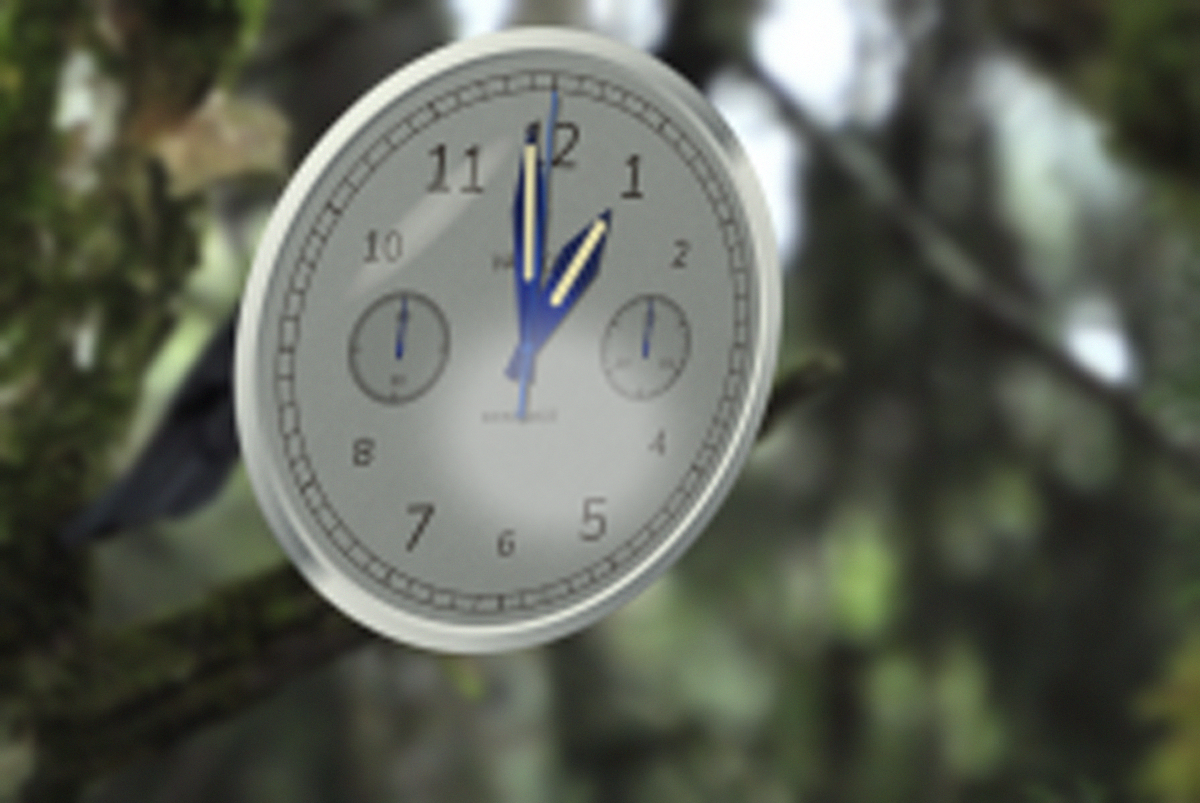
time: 12:59
